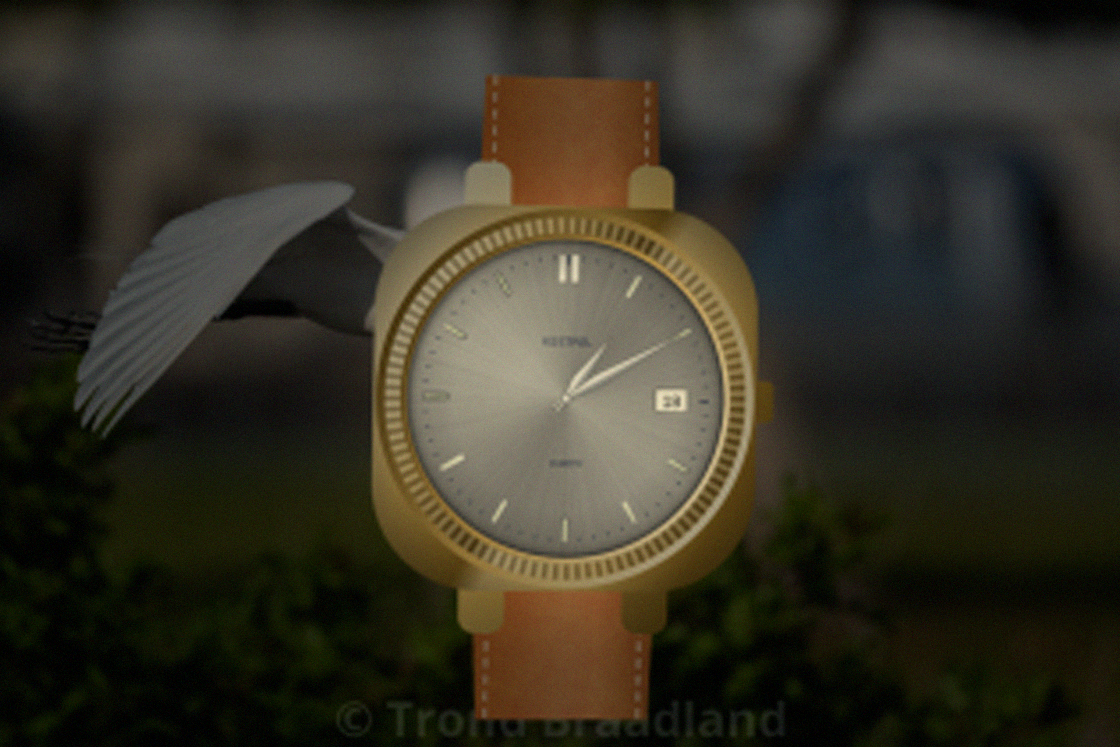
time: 1:10
